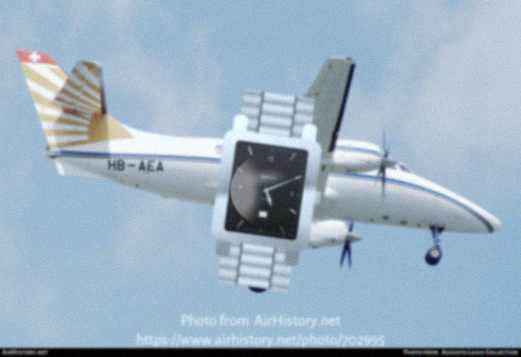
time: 5:10
